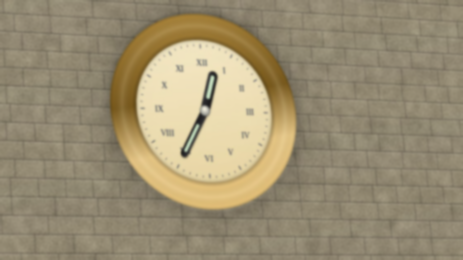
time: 12:35
